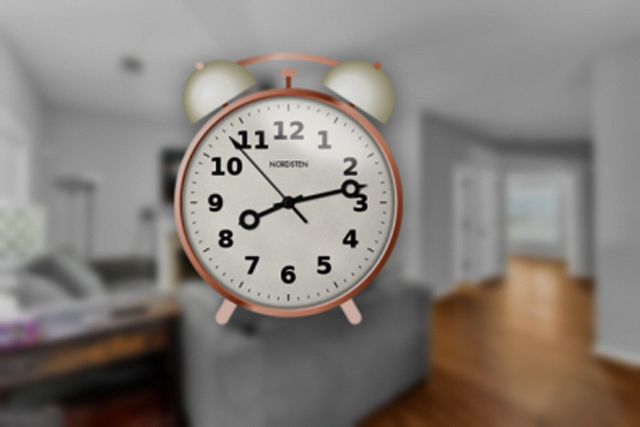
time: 8:12:53
